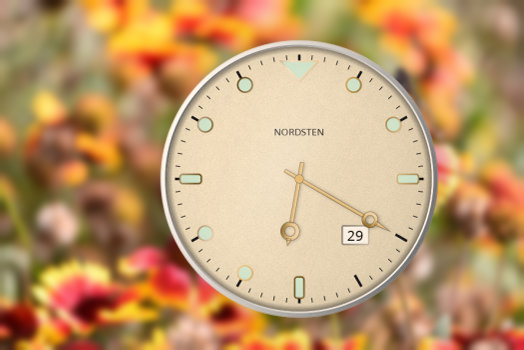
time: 6:20
